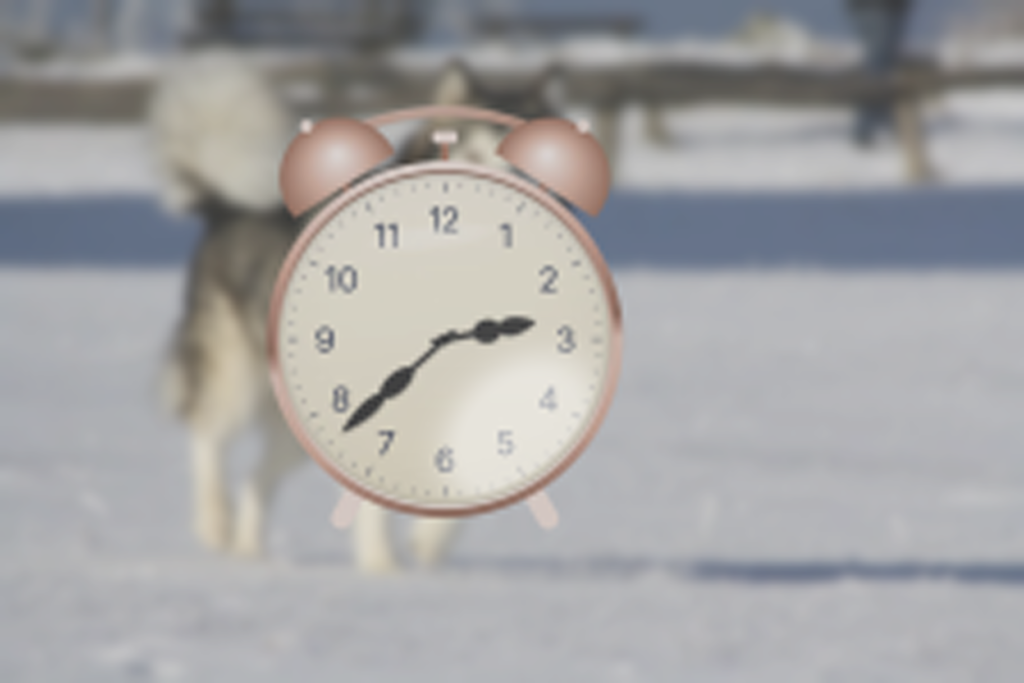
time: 2:38
